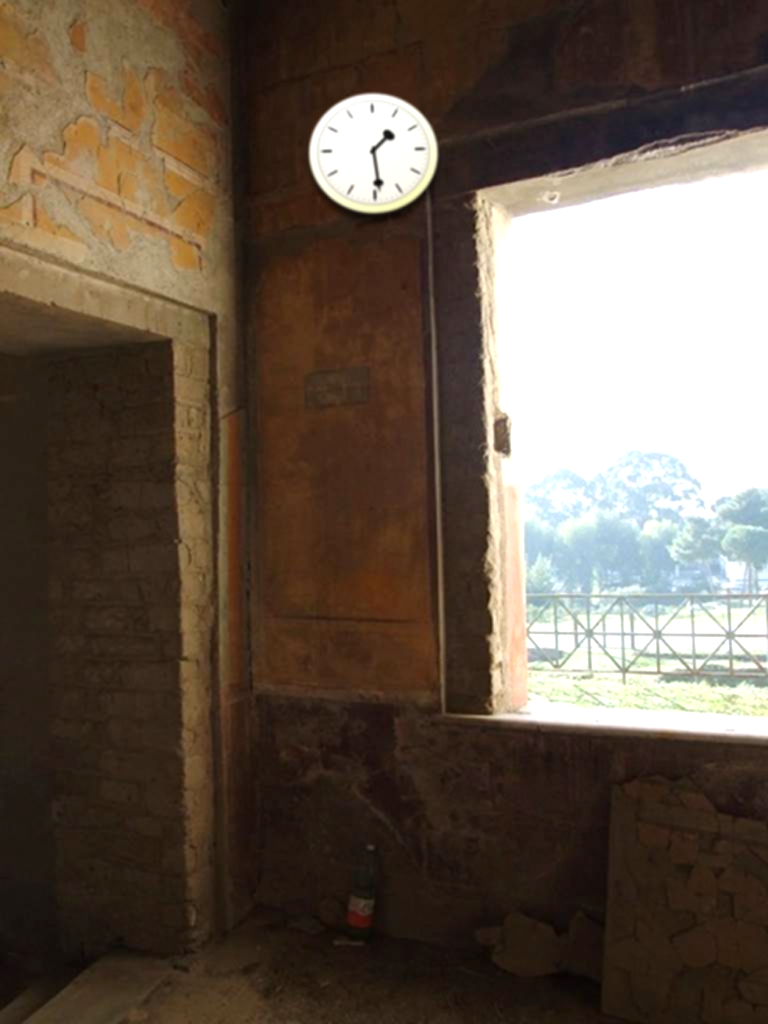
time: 1:29
